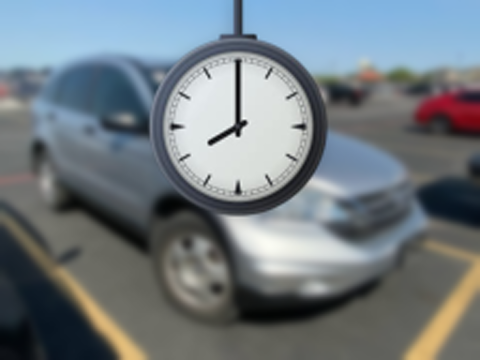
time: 8:00
